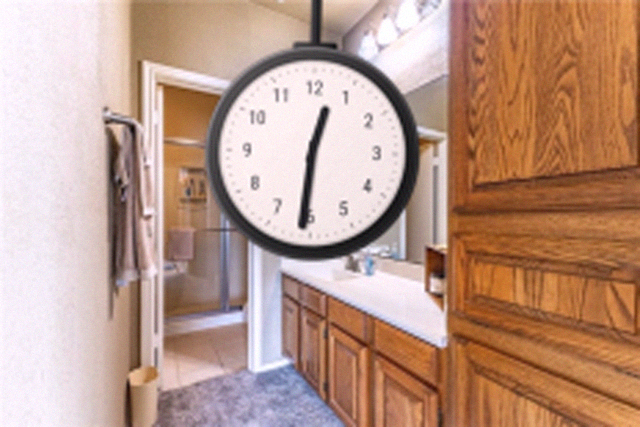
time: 12:31
